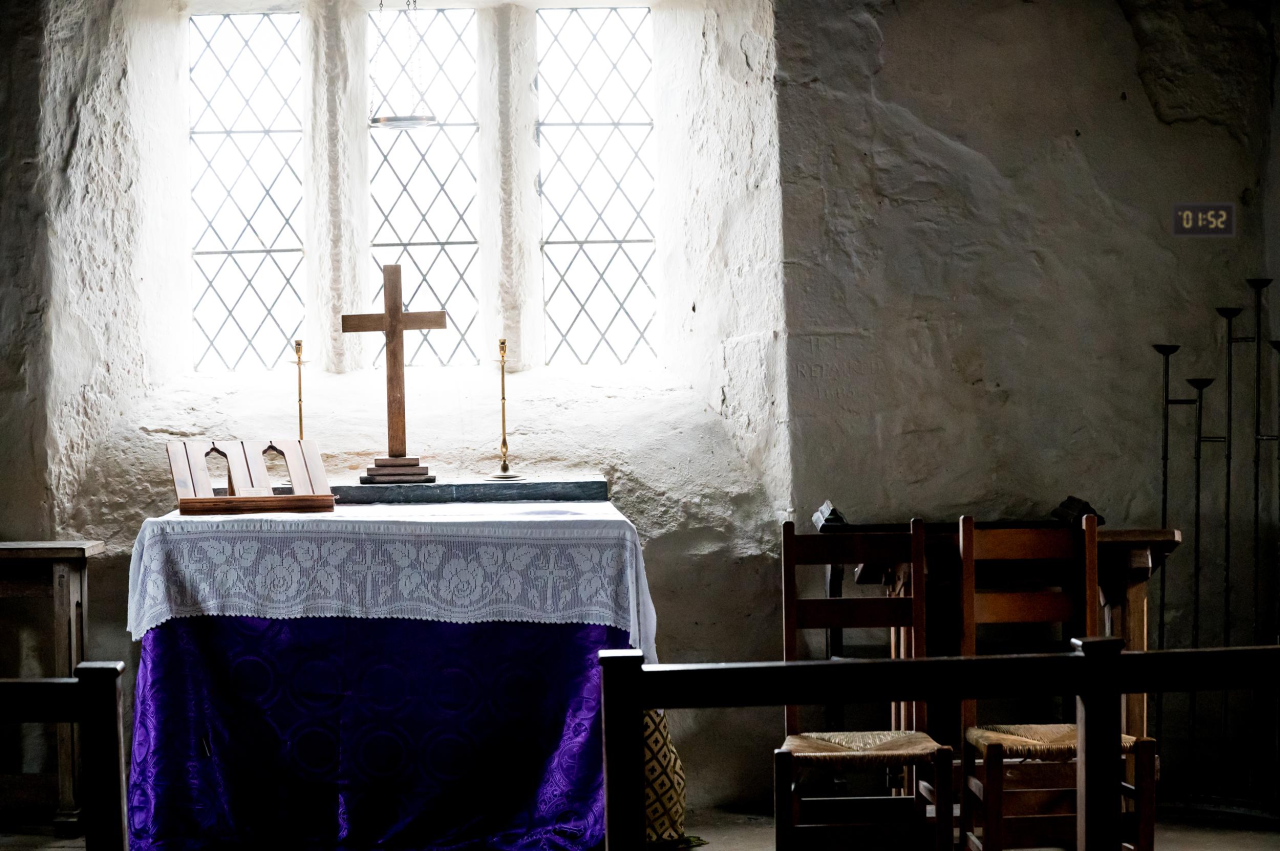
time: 1:52
